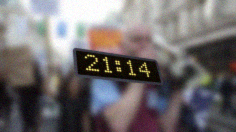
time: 21:14
